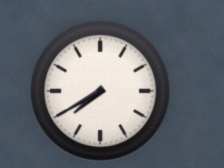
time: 7:40
